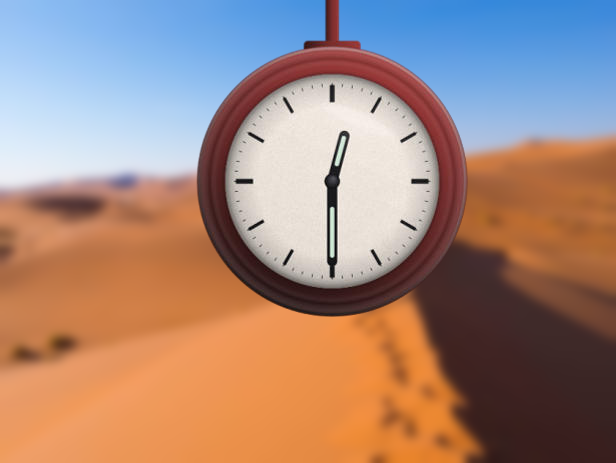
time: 12:30
